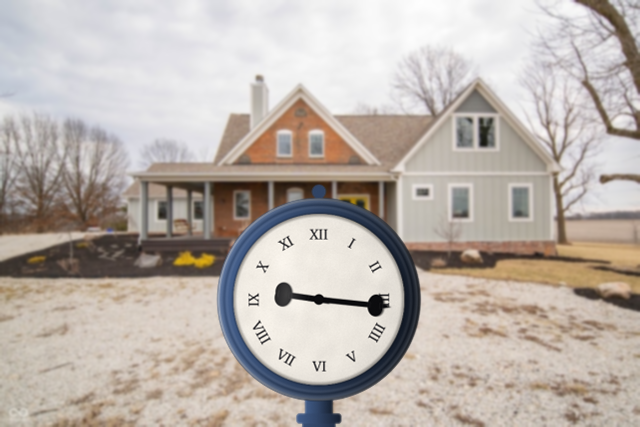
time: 9:16
